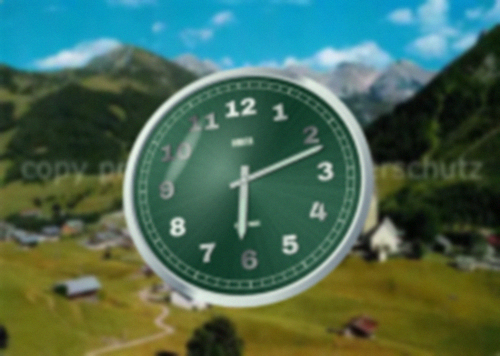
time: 6:12
